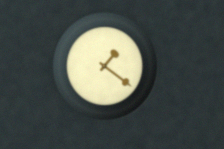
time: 1:21
